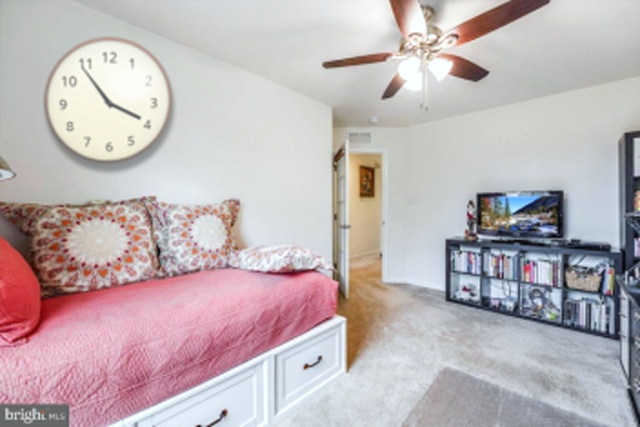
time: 3:54
